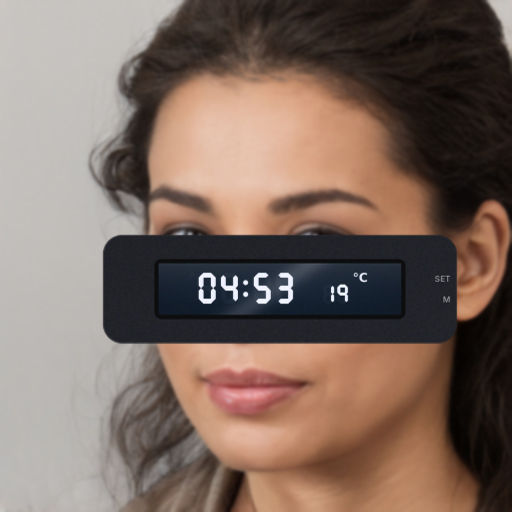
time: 4:53
